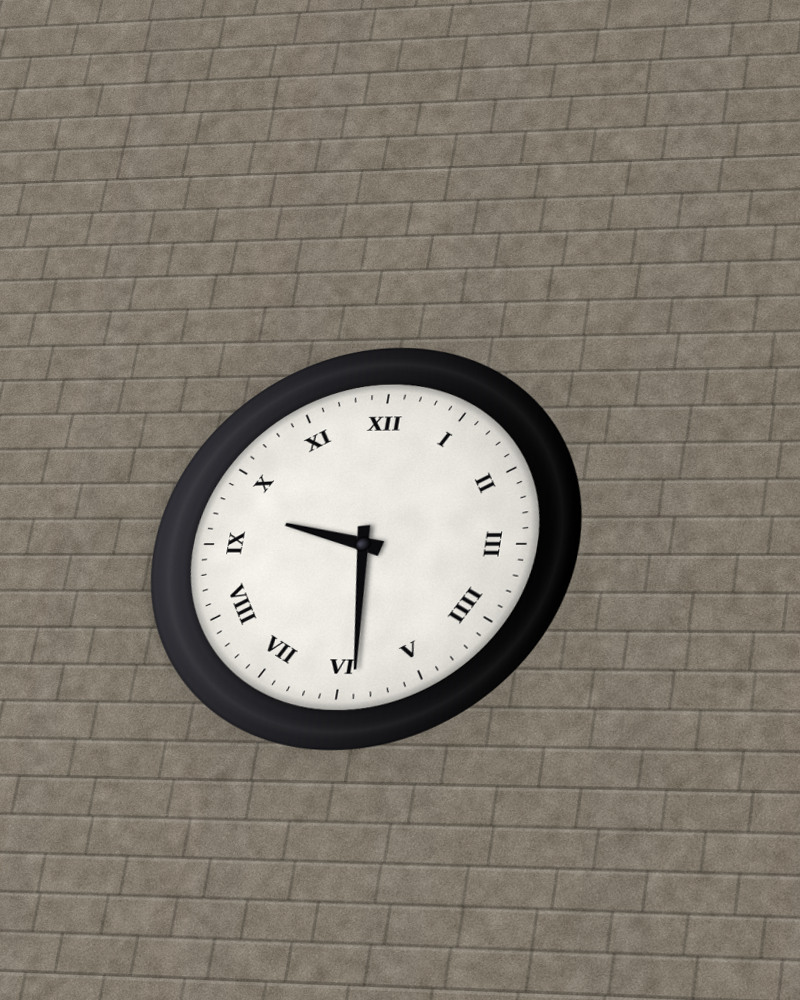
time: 9:29
